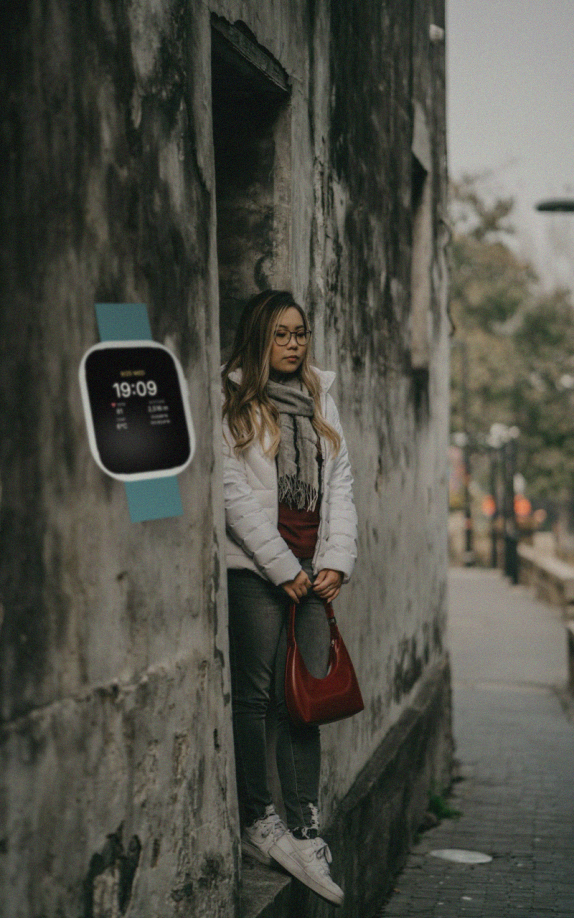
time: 19:09
